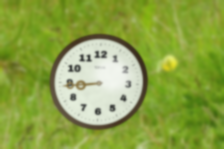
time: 8:44
